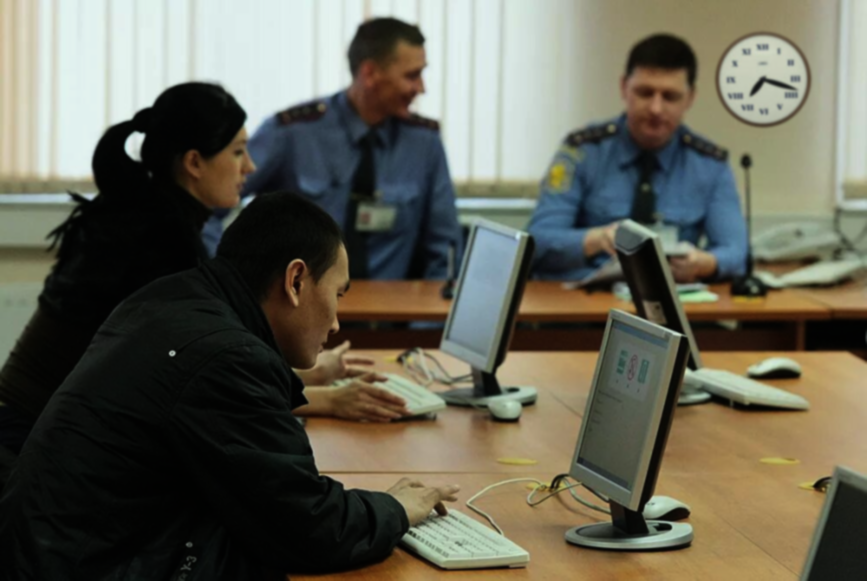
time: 7:18
